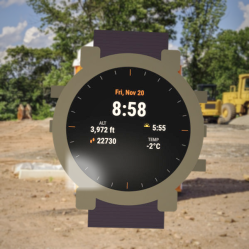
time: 8:58
